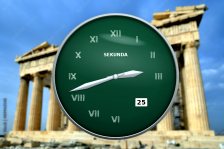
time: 2:42
